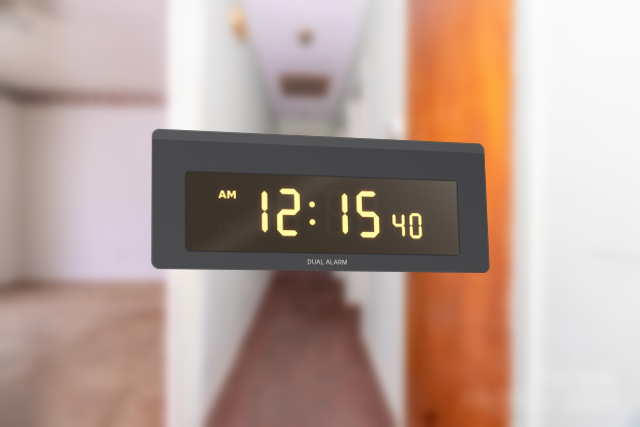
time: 12:15:40
